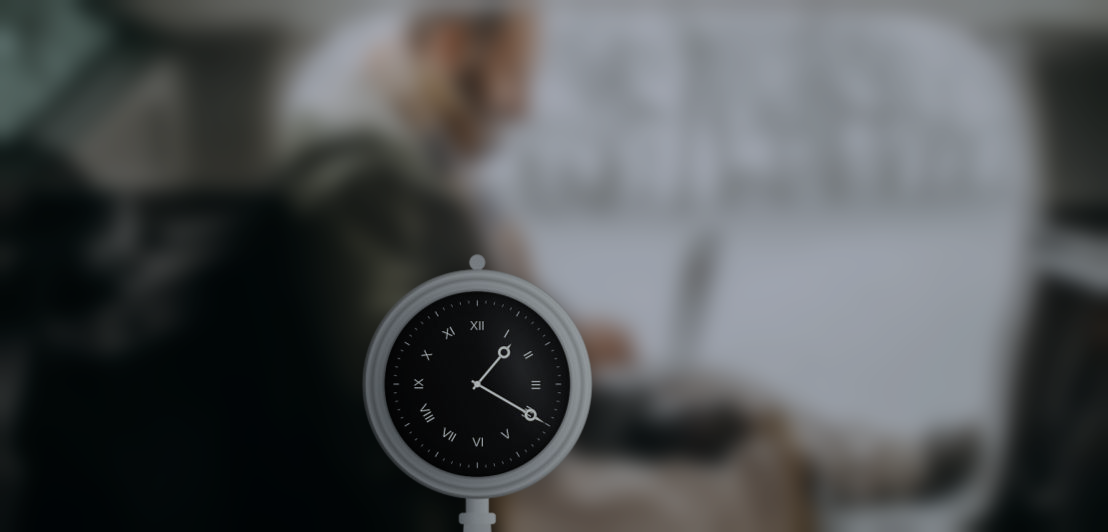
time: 1:20
